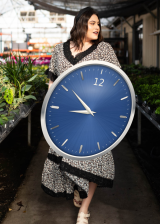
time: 8:51
